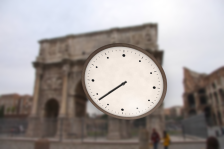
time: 7:38
